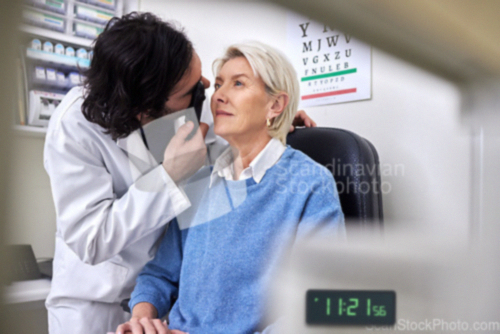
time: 11:21
